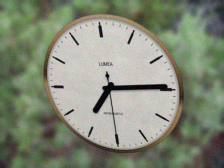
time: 7:14:30
